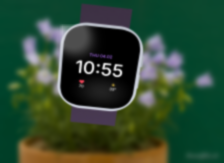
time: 10:55
